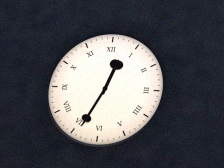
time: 12:34
